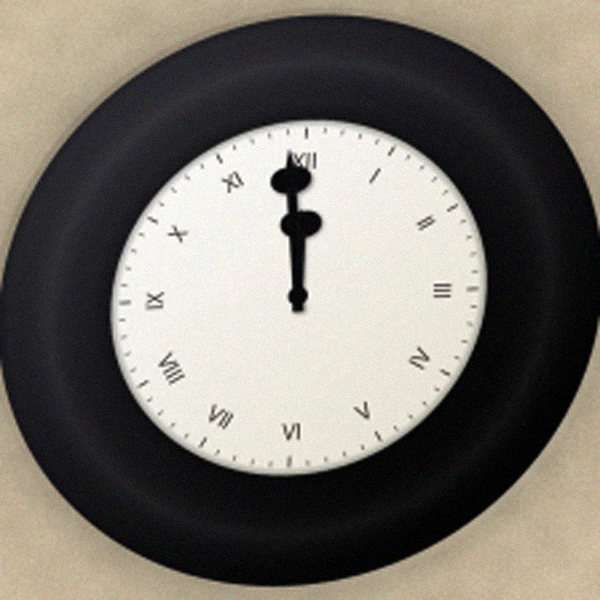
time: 11:59
